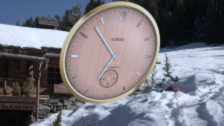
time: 6:53
